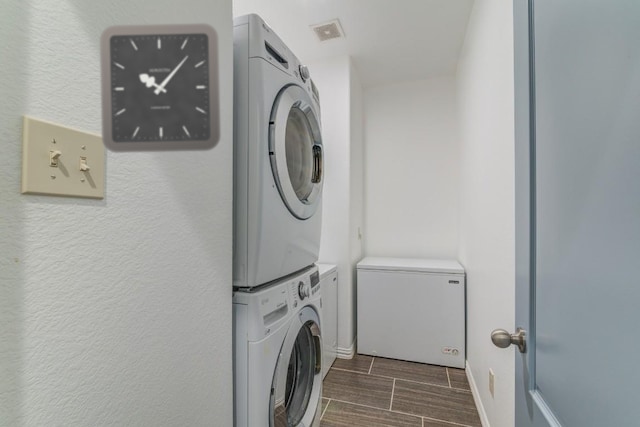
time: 10:07
